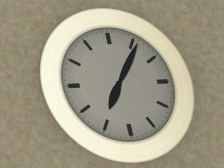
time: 7:06
